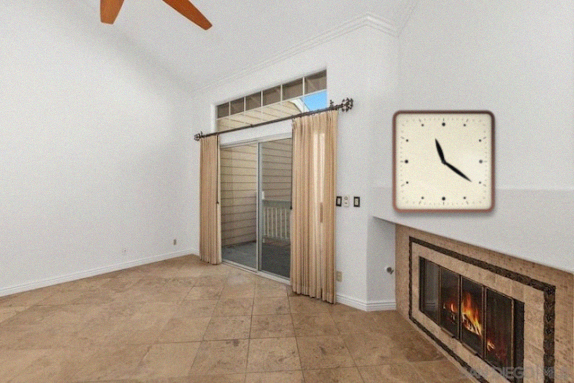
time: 11:21
